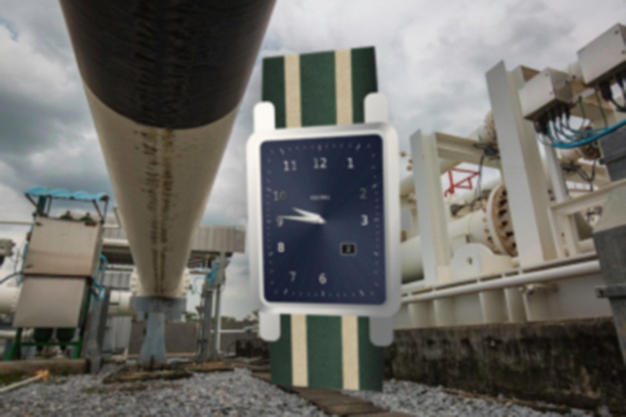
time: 9:46
